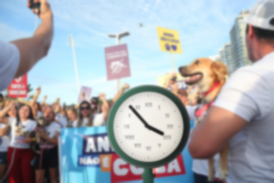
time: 3:53
